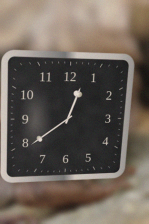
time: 12:39
